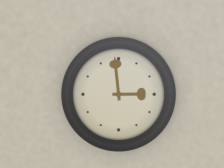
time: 2:59
